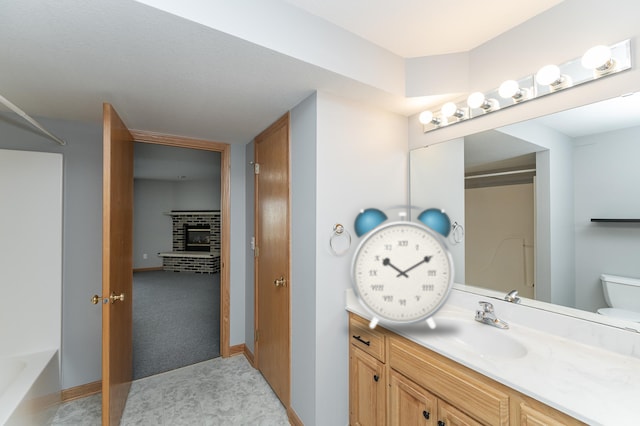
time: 10:10
